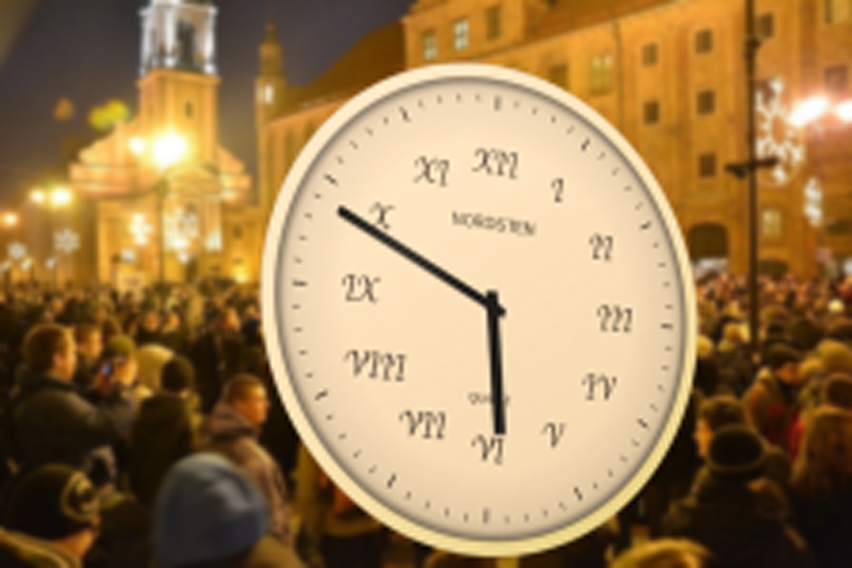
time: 5:49
